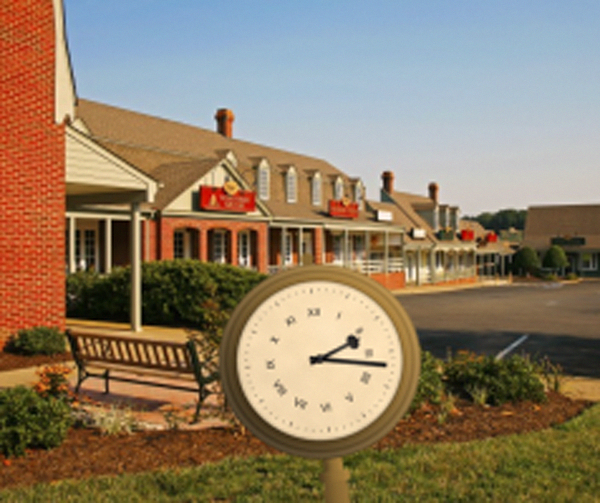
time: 2:17
